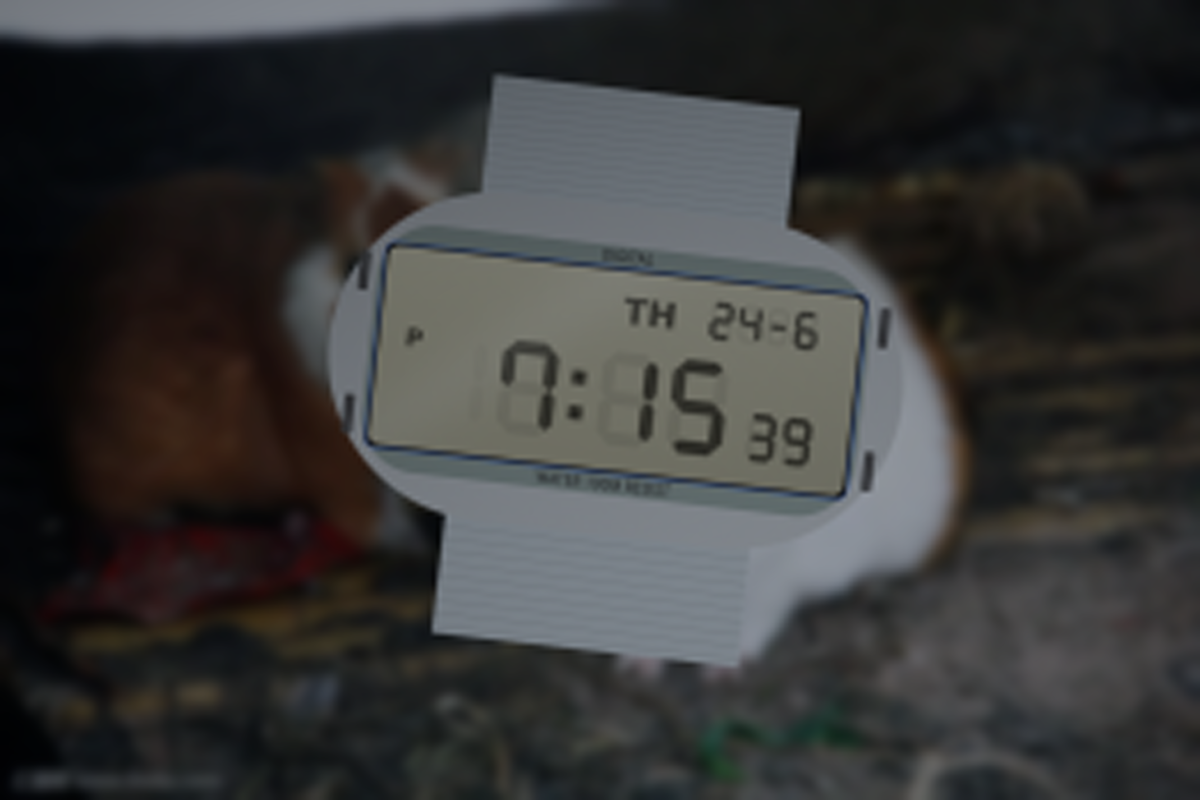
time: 7:15:39
